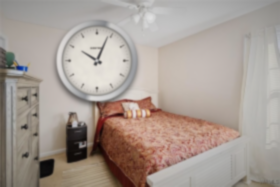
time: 10:04
